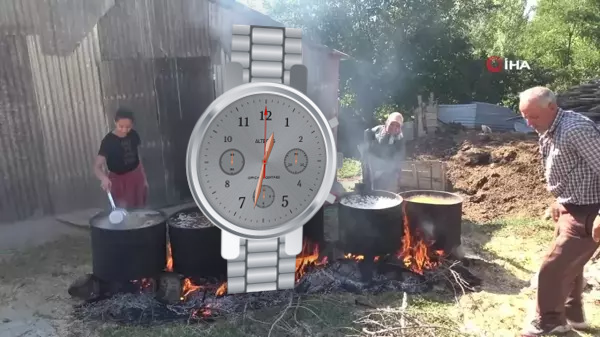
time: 12:32
